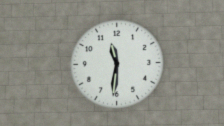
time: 11:31
